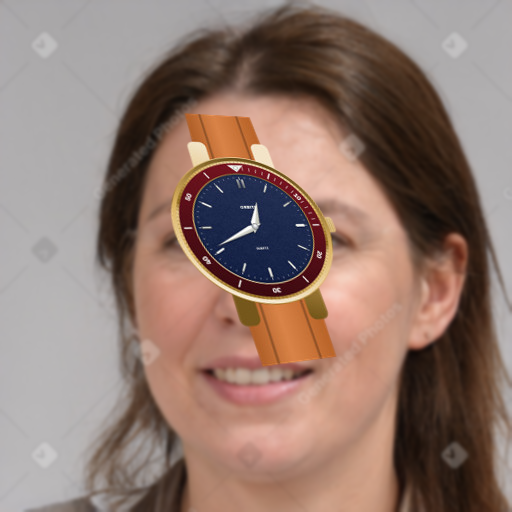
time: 12:41
